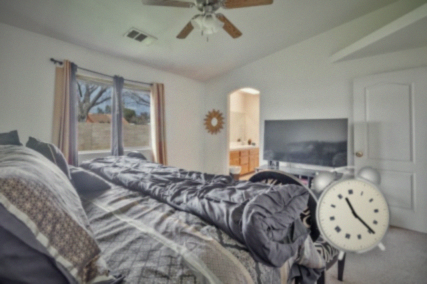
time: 11:24
